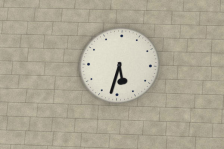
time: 5:32
